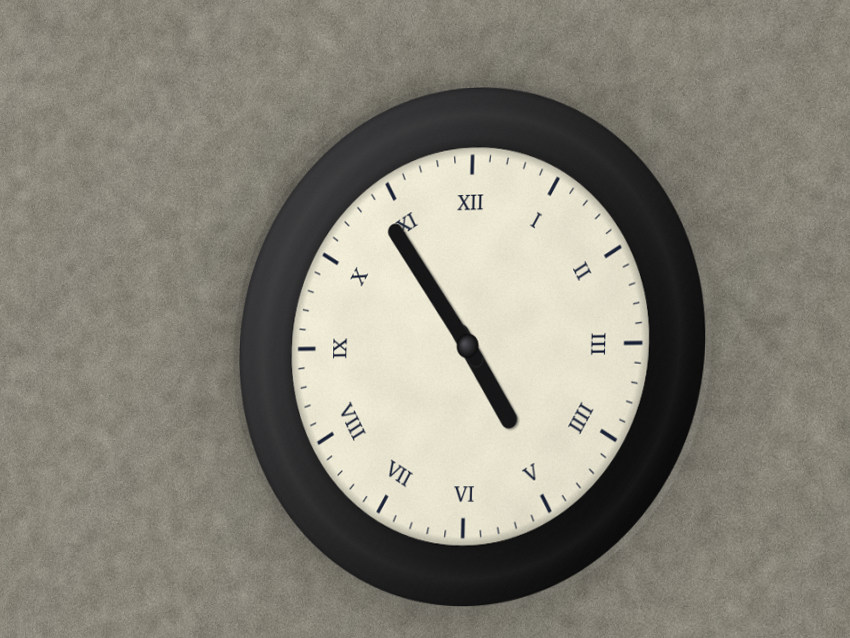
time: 4:54
